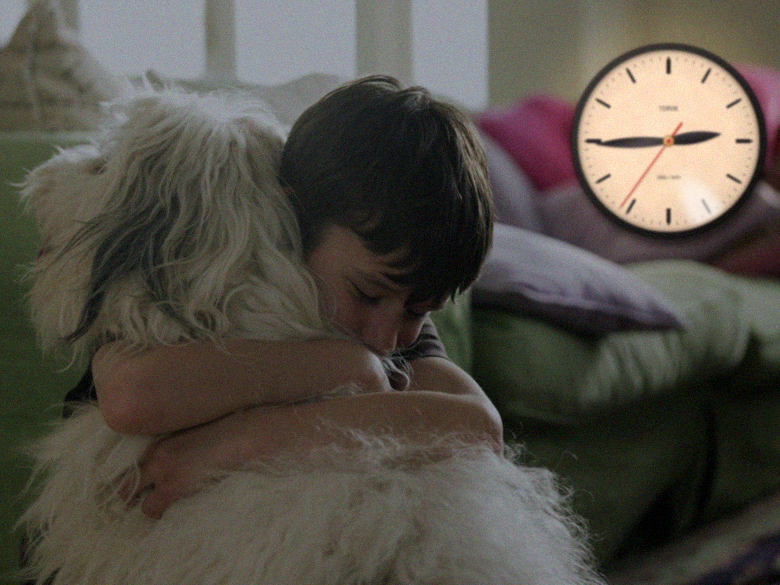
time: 2:44:36
